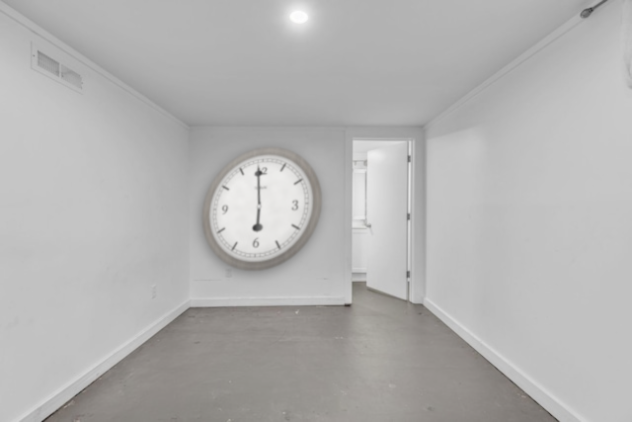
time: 5:59
